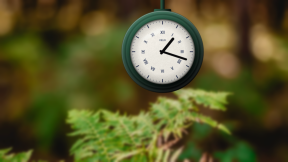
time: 1:18
